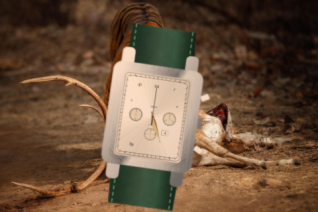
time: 5:26
